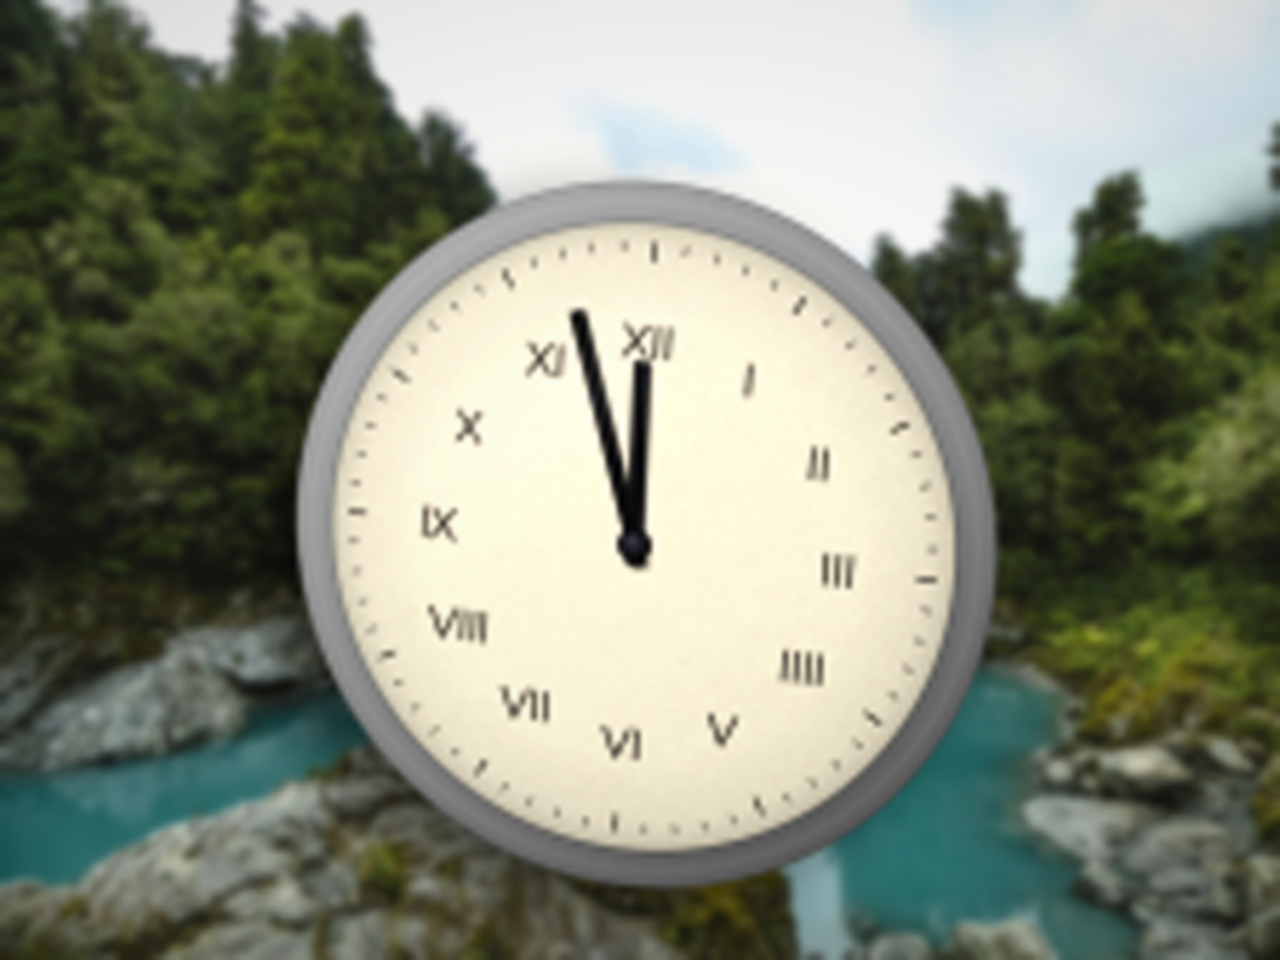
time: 11:57
